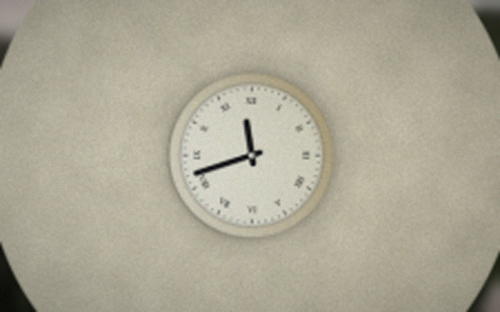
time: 11:42
